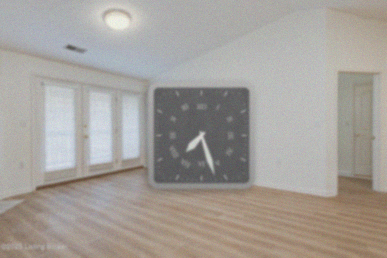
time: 7:27
